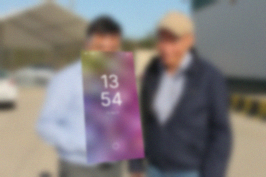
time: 13:54
